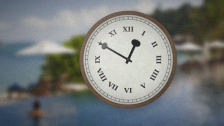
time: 12:50
